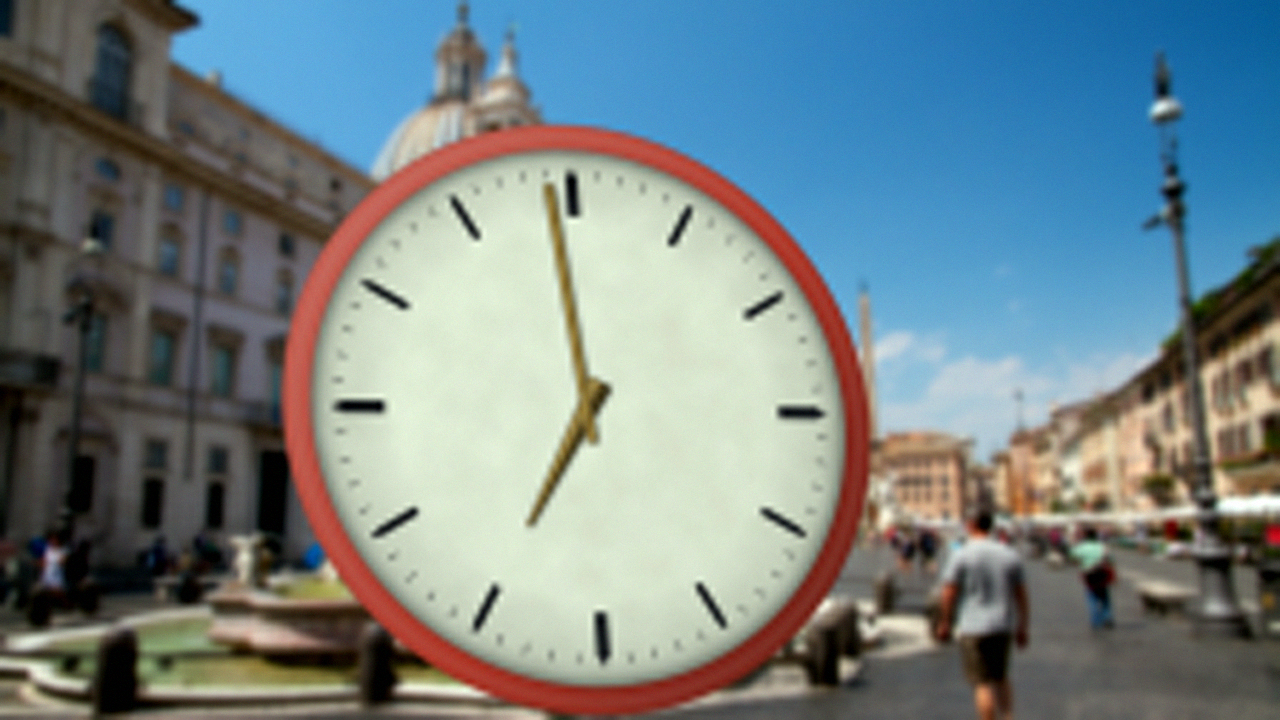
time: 6:59
